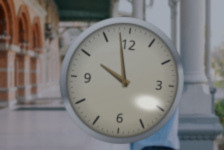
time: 9:58
